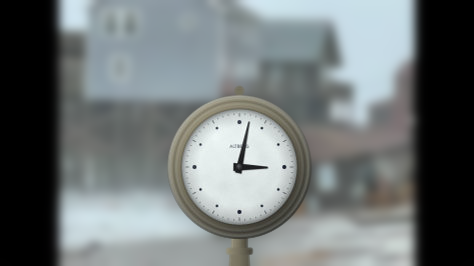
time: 3:02
